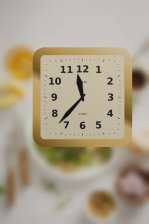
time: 11:37
